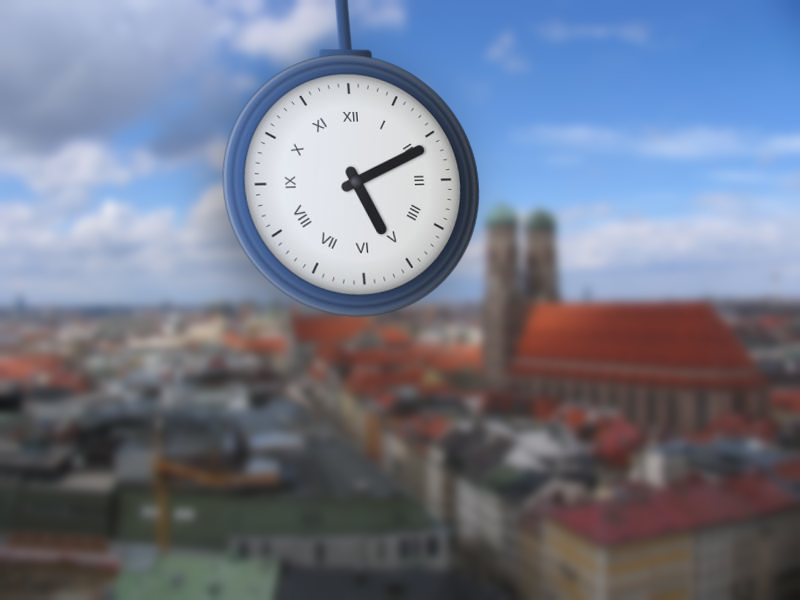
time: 5:11
